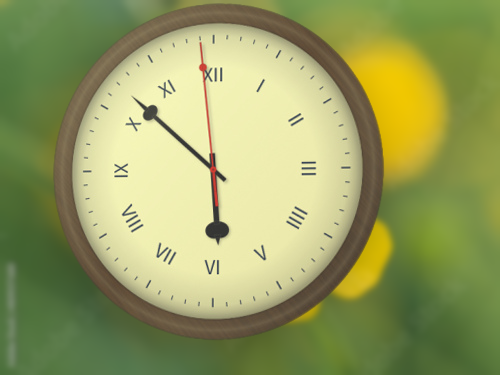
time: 5:51:59
